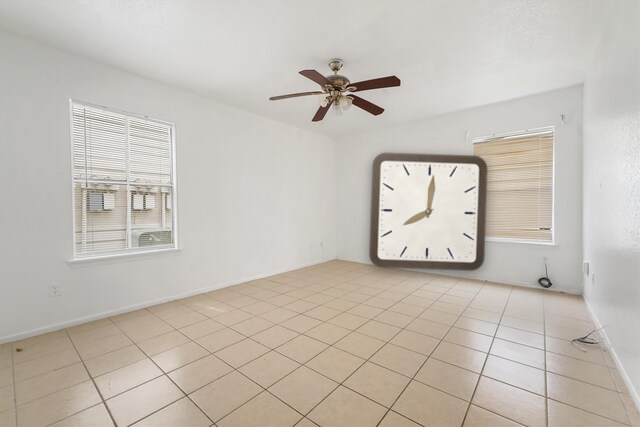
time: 8:01
